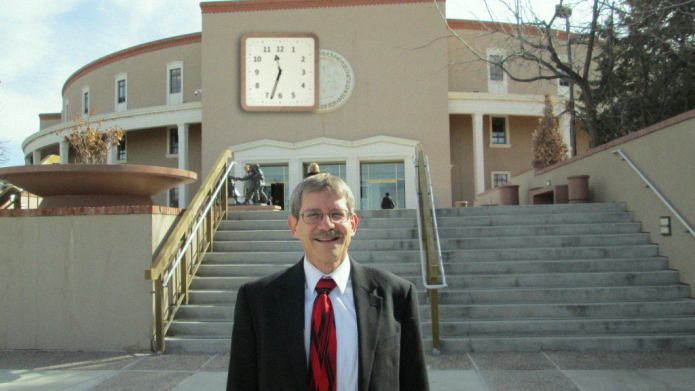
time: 11:33
